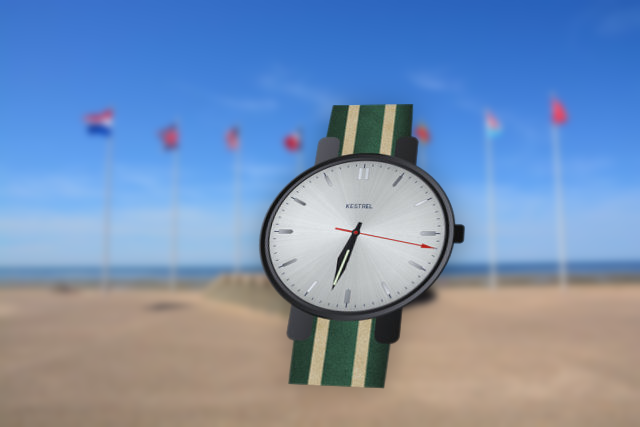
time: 6:32:17
